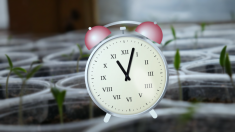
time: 11:03
